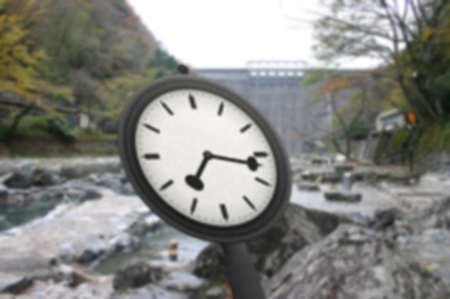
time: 7:17
